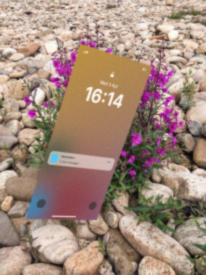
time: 16:14
